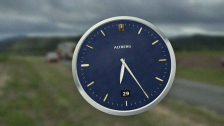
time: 6:25
